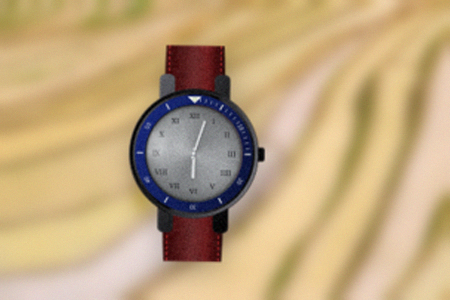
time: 6:03
